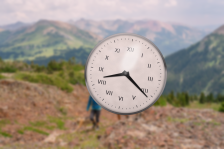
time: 8:21
